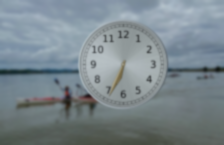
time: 6:34
